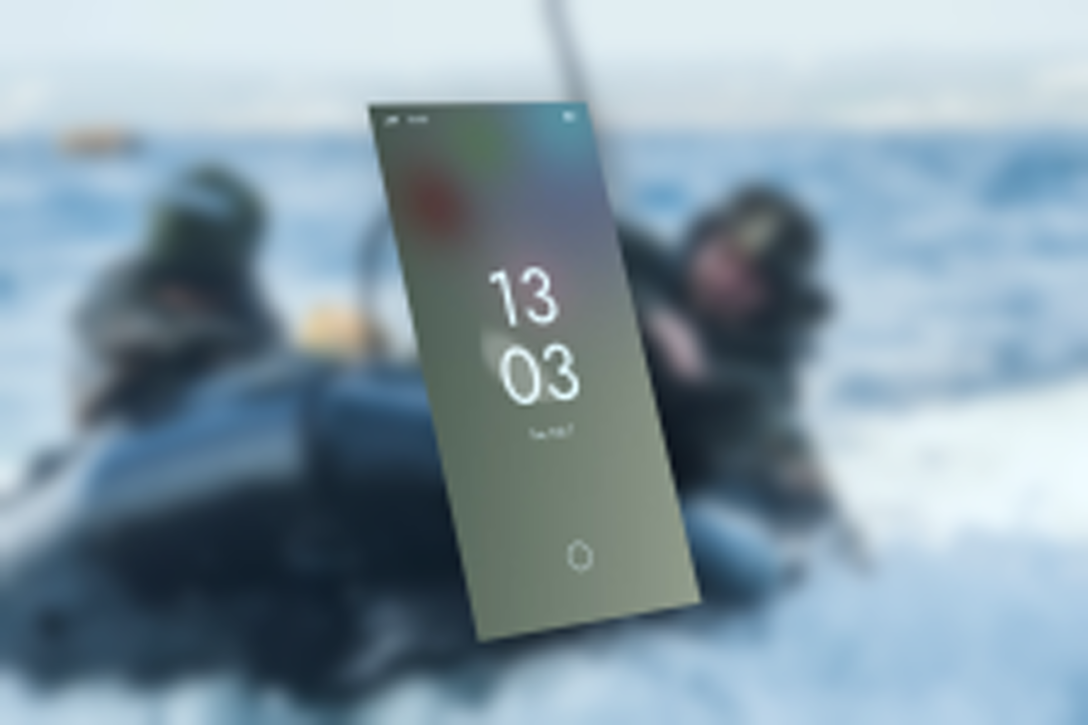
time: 13:03
